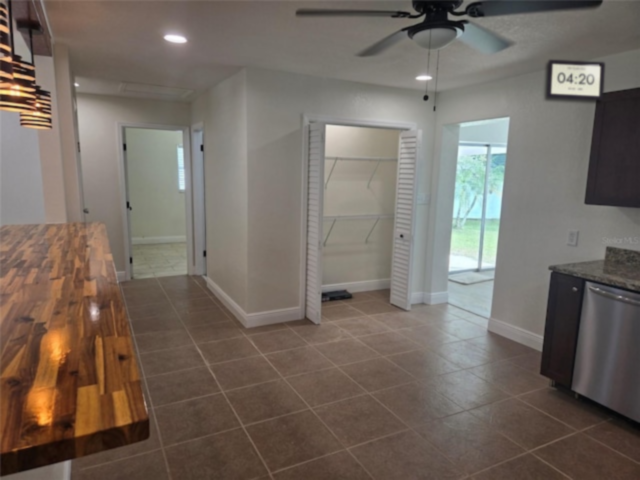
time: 4:20
